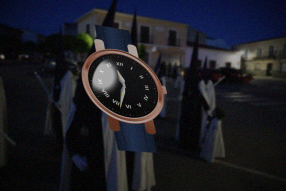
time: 11:33
